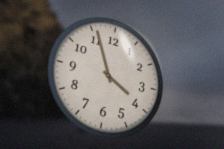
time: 3:56
